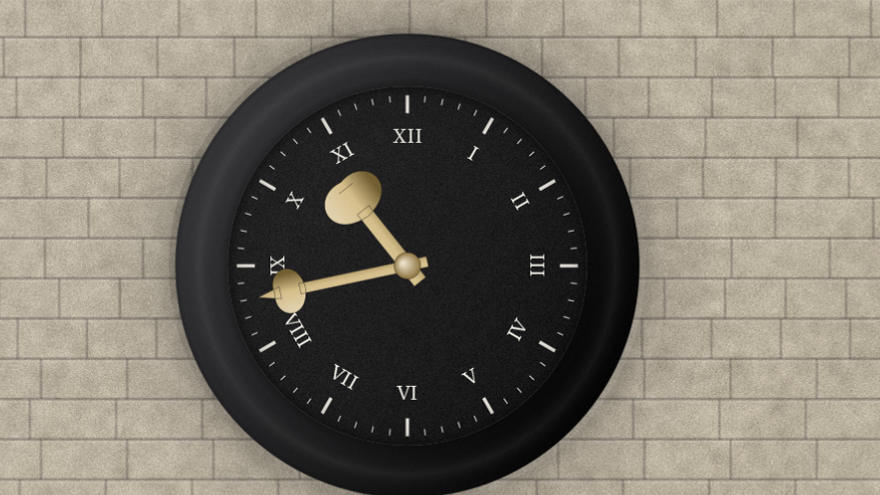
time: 10:43
